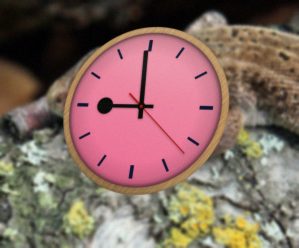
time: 8:59:22
